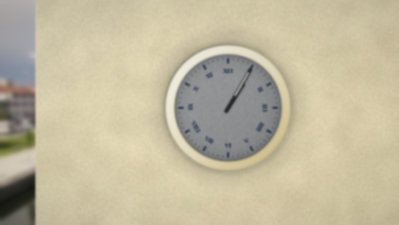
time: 1:05
